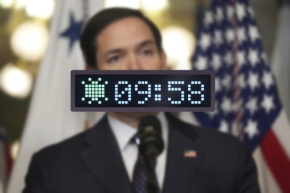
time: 9:58
